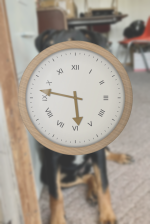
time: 5:47
